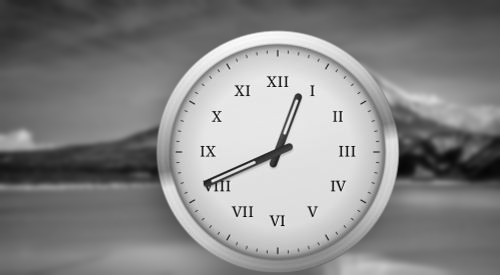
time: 12:41
